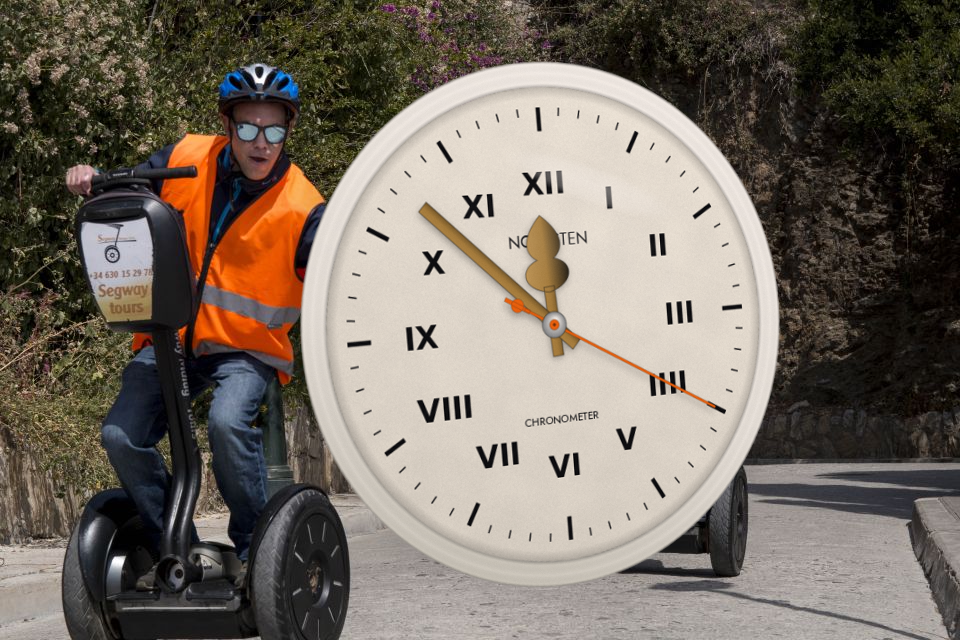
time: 11:52:20
